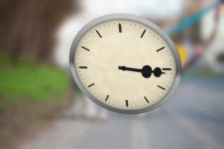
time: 3:16
